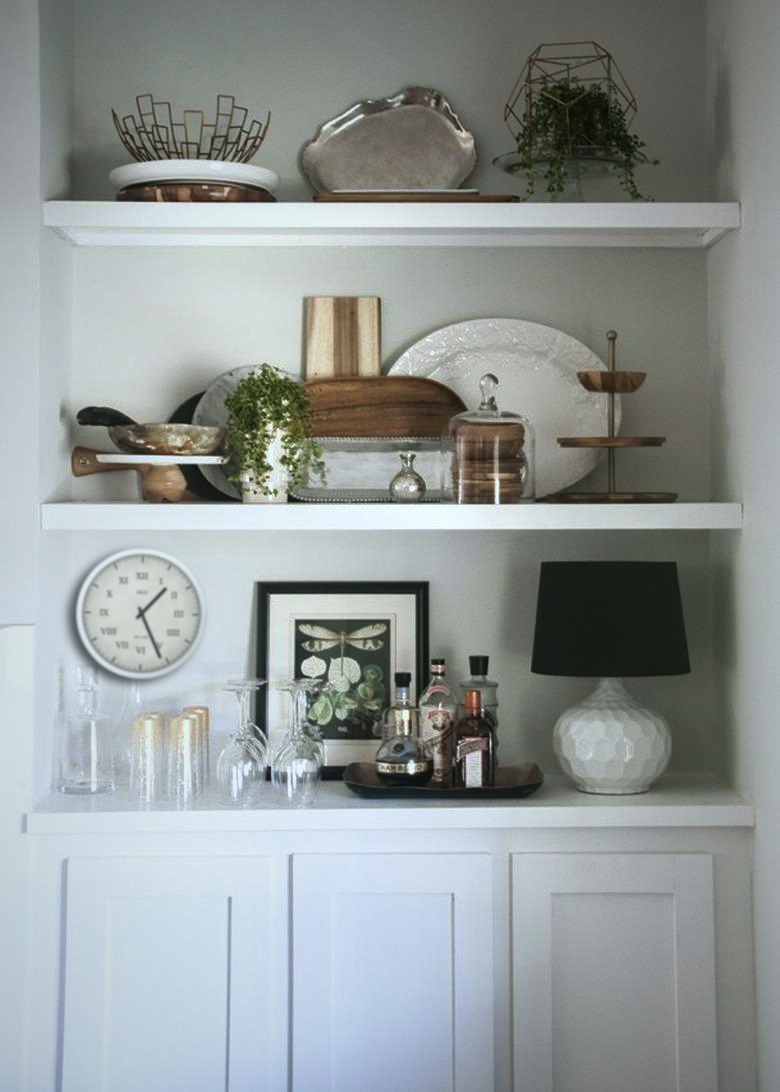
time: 1:26
